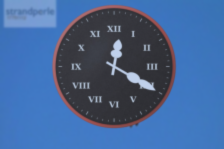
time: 12:20
